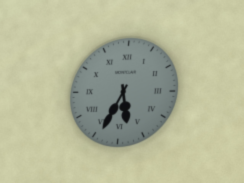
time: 5:34
